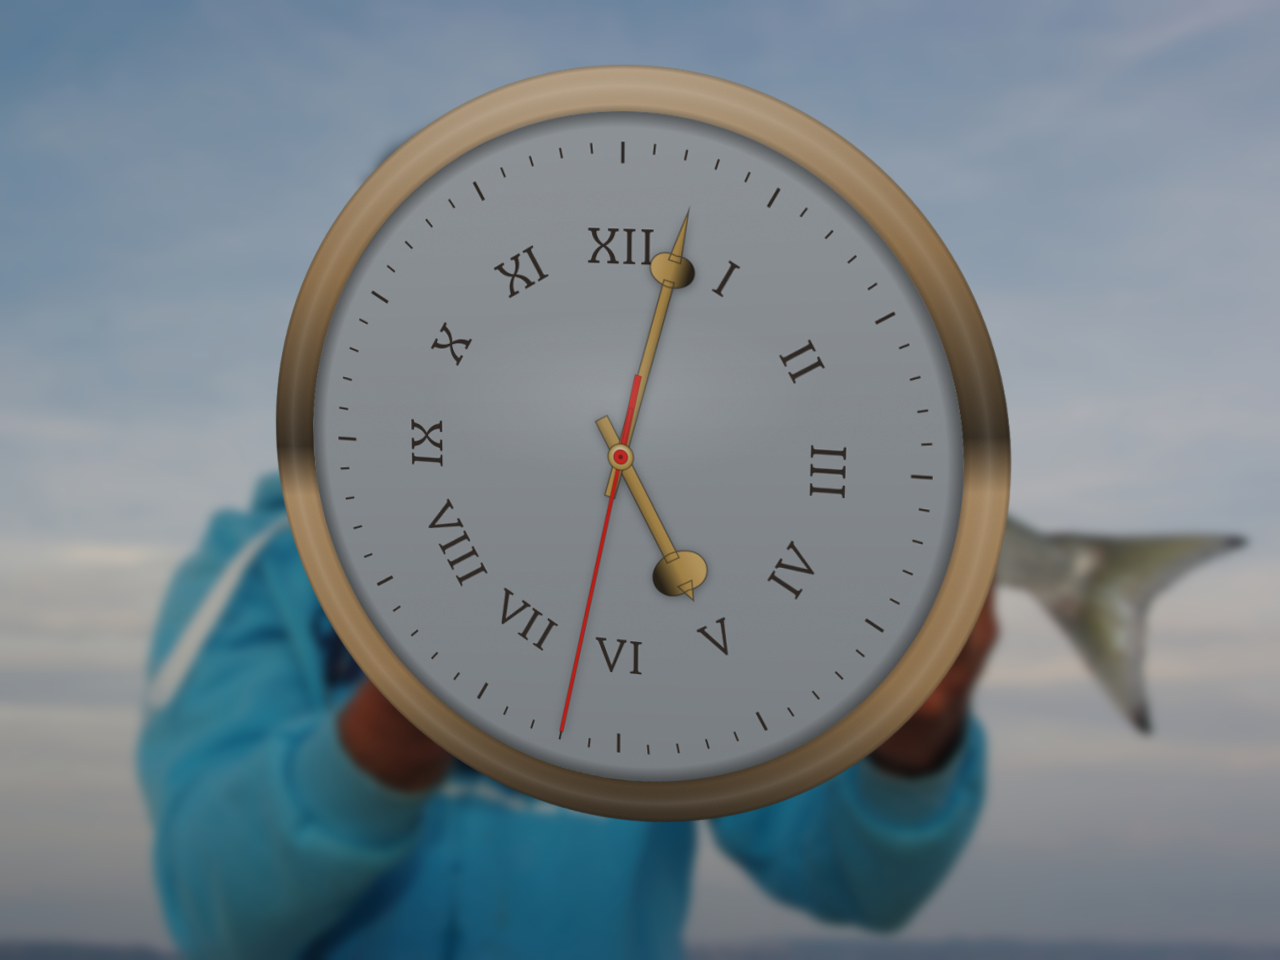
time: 5:02:32
